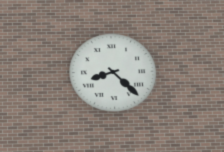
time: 8:23
